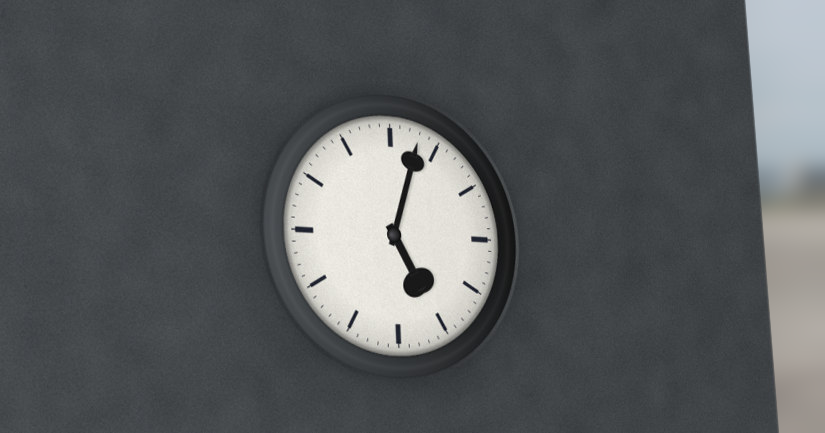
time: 5:03
